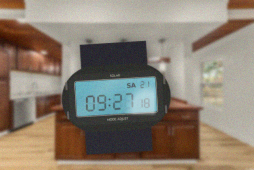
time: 9:27:18
